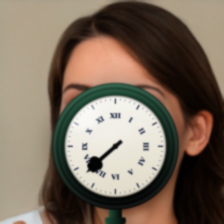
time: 7:38
